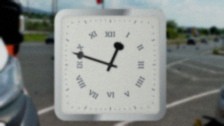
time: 12:48
